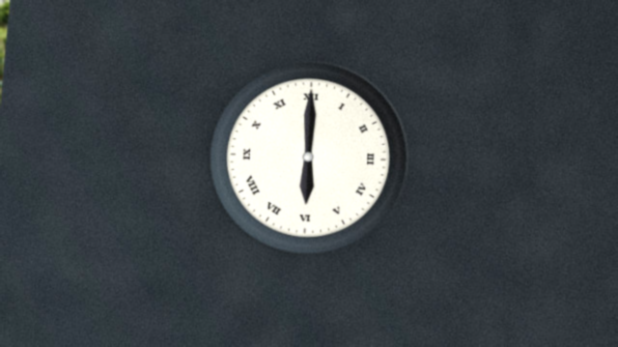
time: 6:00
